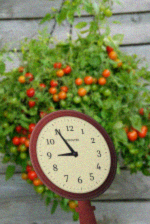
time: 8:55
